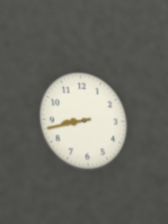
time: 8:43
